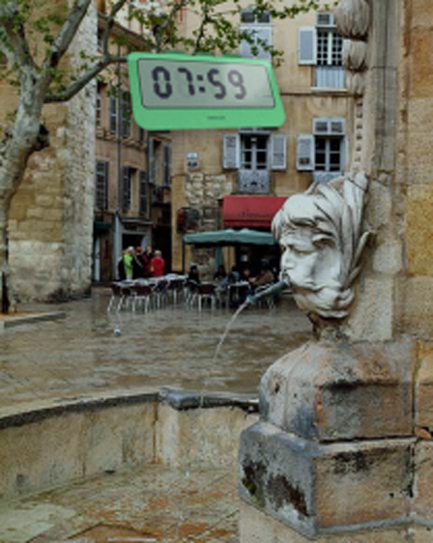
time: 7:59
